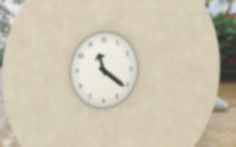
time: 11:21
